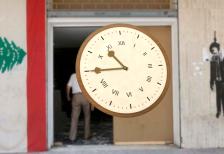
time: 10:45
